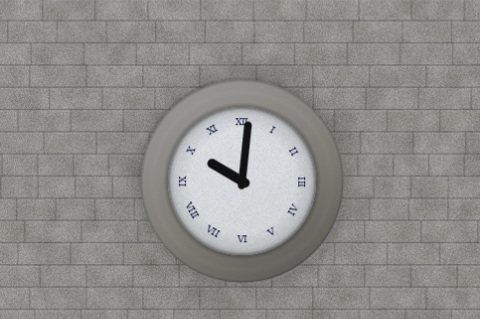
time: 10:01
